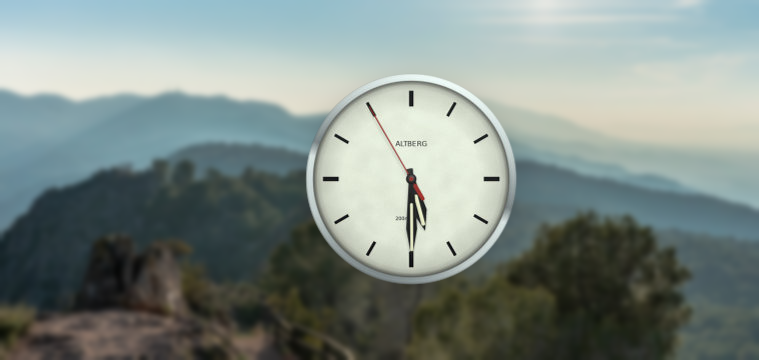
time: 5:29:55
